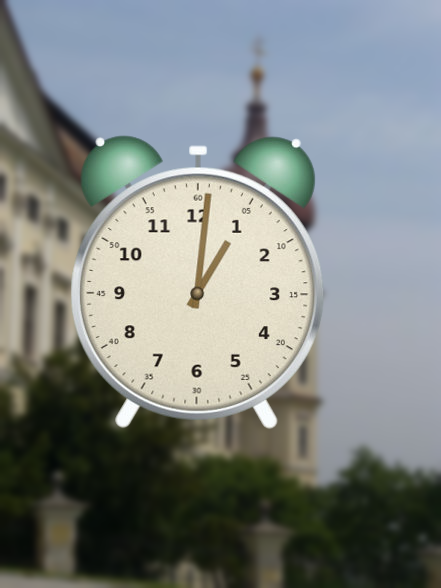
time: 1:01
